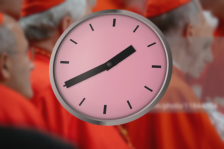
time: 1:40
